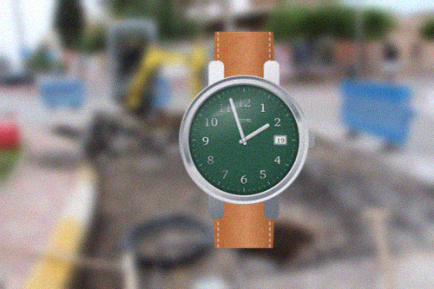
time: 1:57
